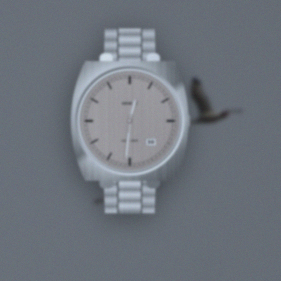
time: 12:31
